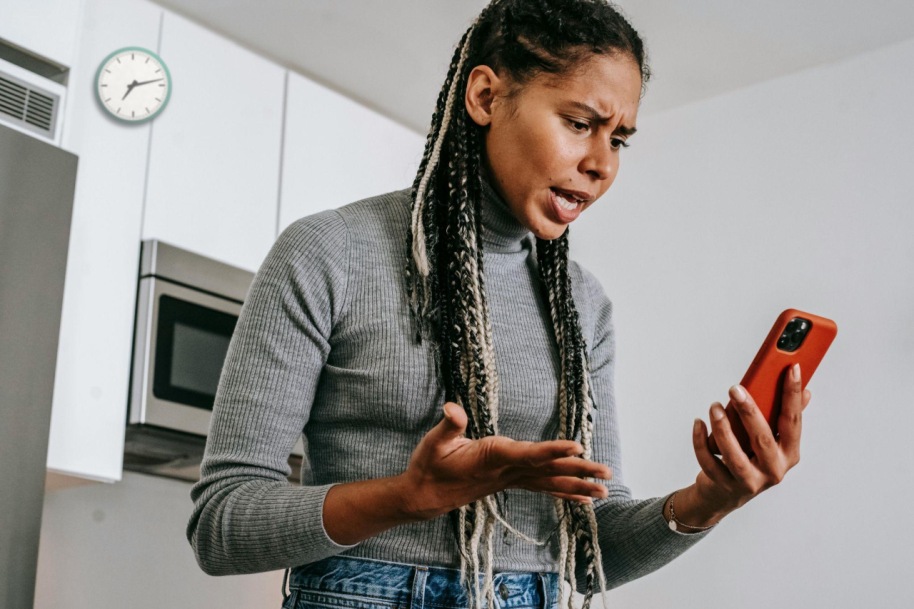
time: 7:13
